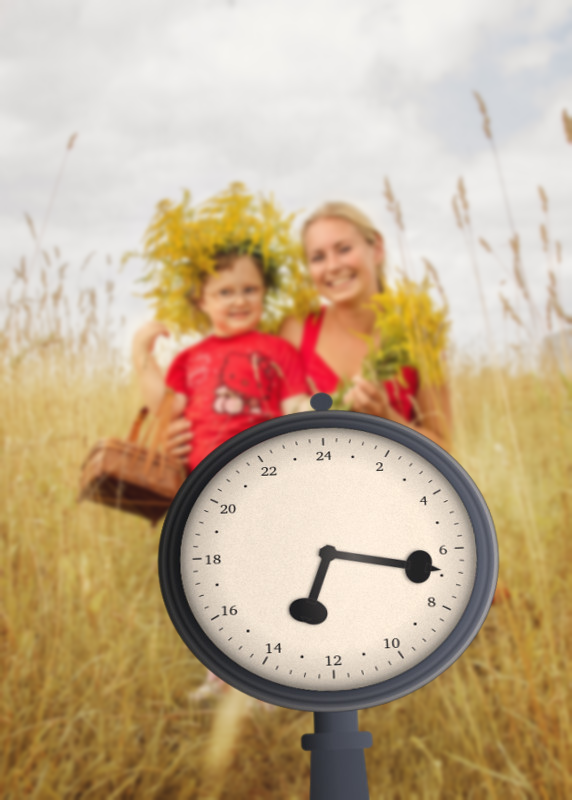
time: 13:17
